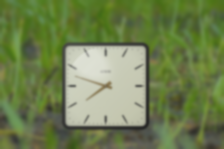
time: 7:48
